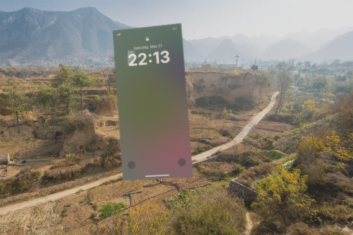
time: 22:13
